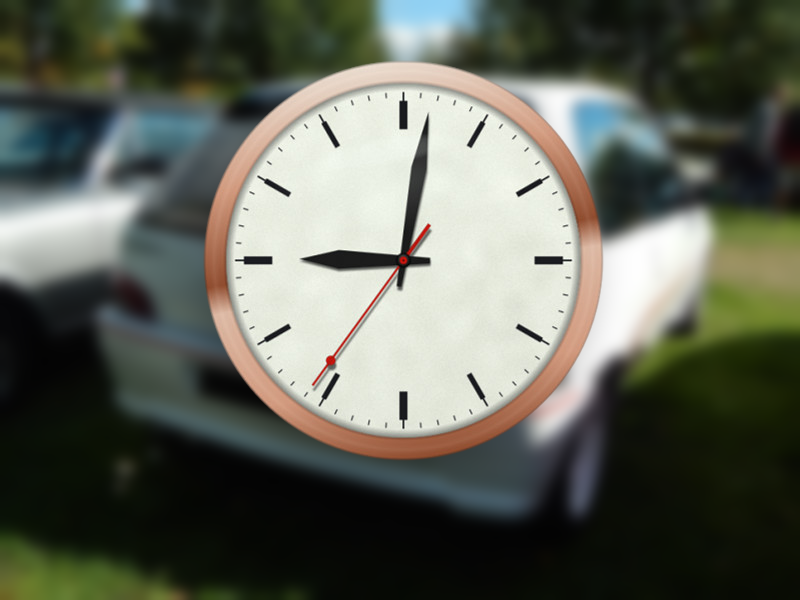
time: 9:01:36
